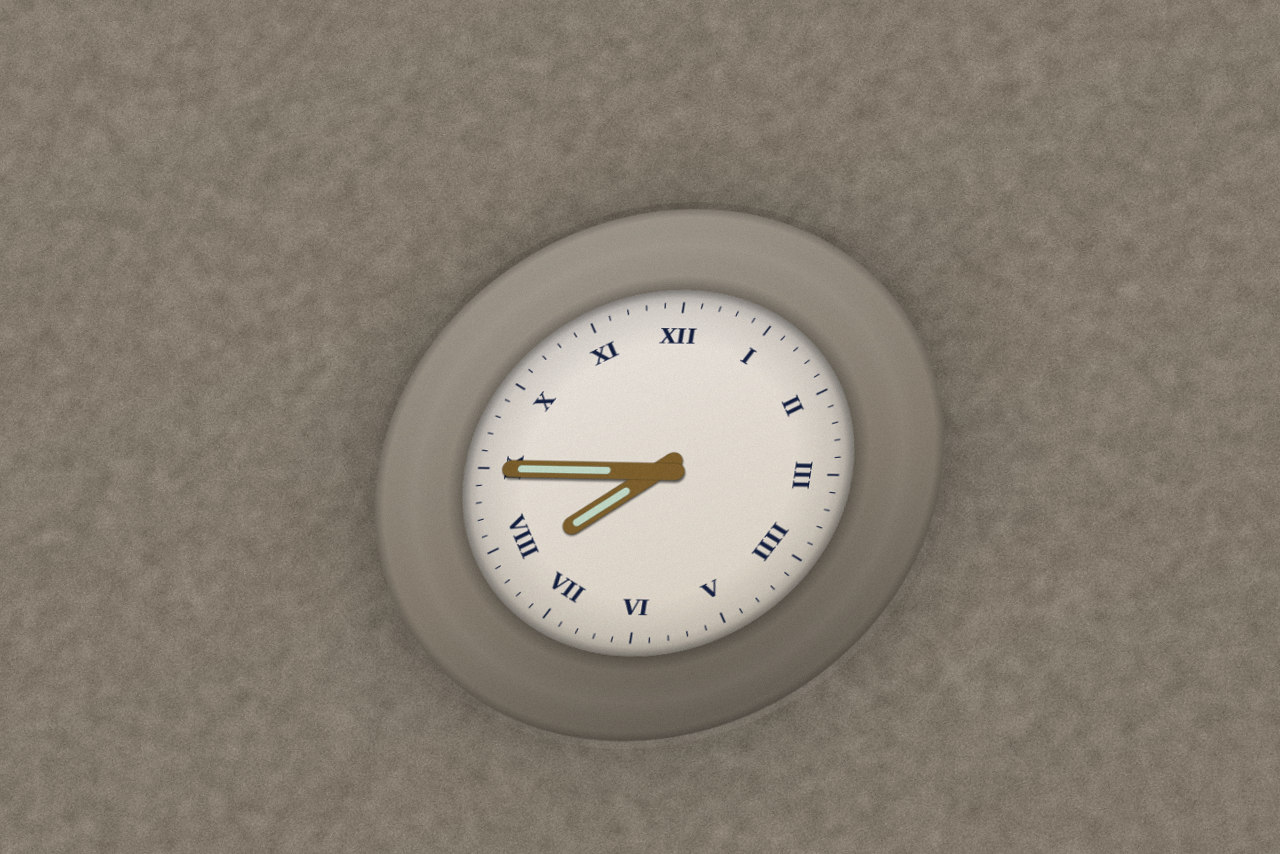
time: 7:45
